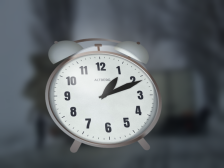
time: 1:11
